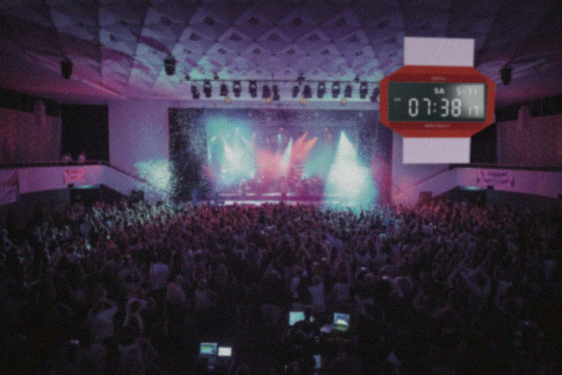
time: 7:38:17
